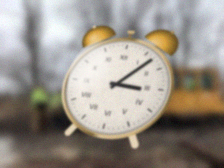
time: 3:07
